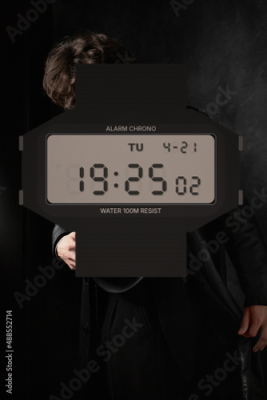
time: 19:25:02
